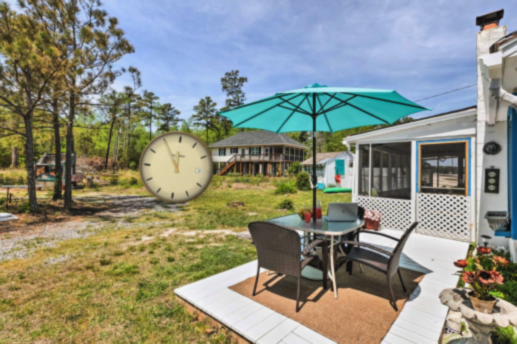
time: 11:55
